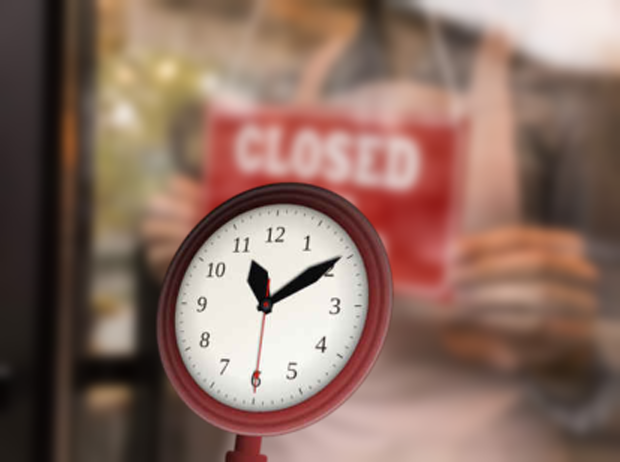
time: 11:09:30
